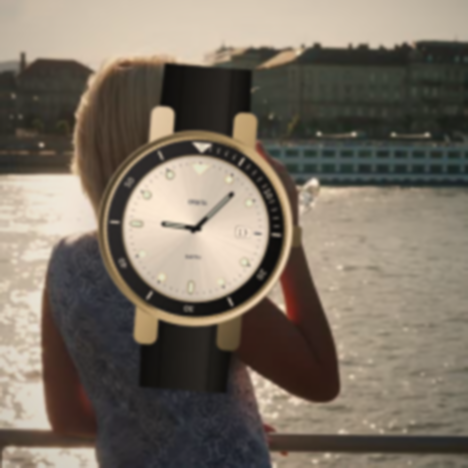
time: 9:07
